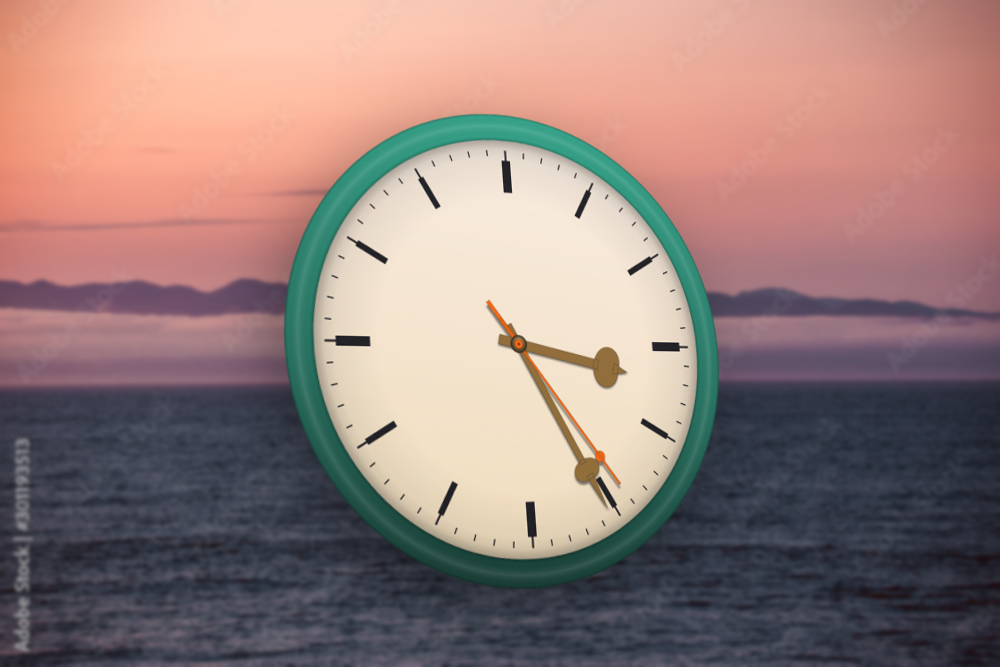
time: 3:25:24
